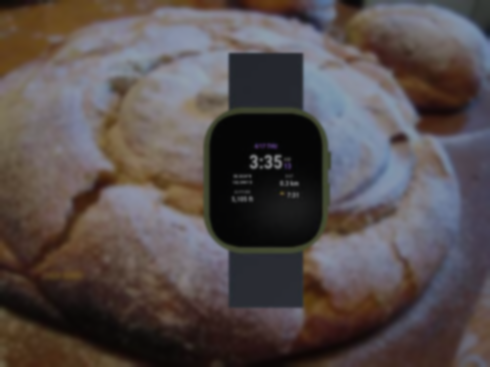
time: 3:35
